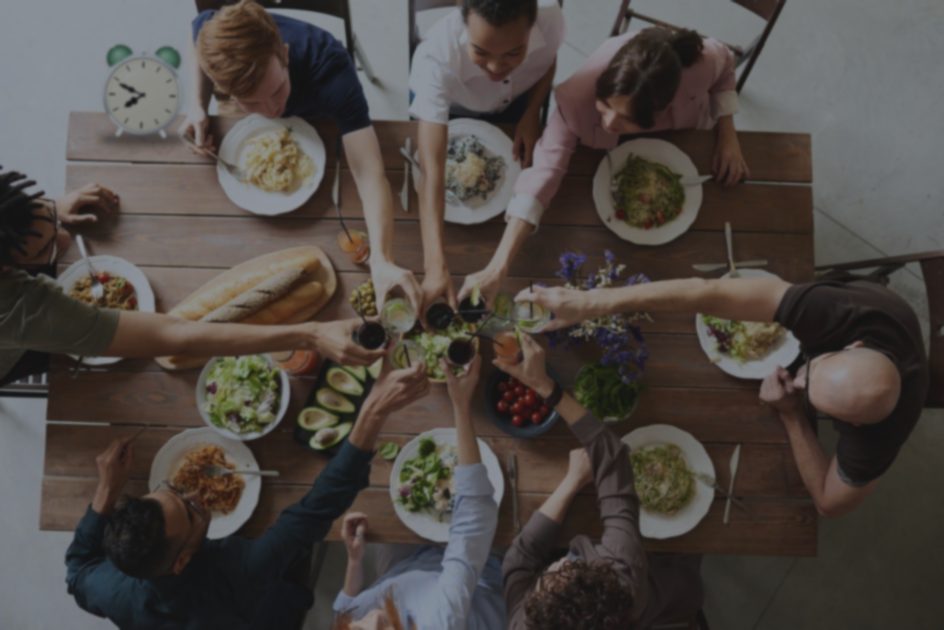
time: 7:49
